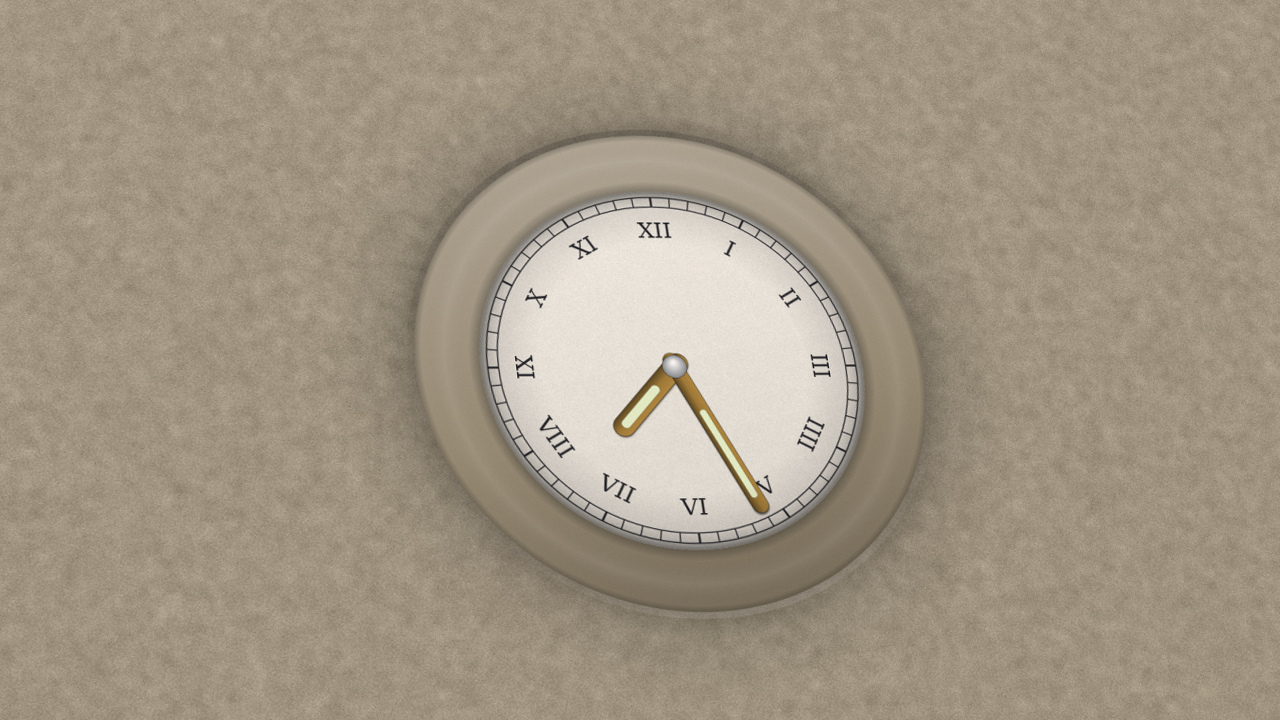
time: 7:26
